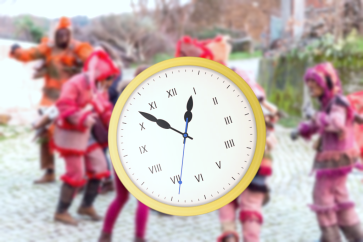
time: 12:52:34
